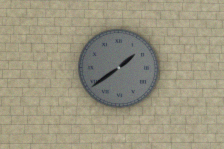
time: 1:39
